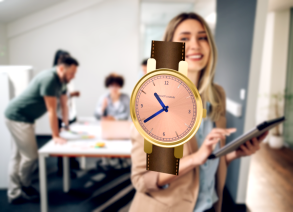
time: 10:39
